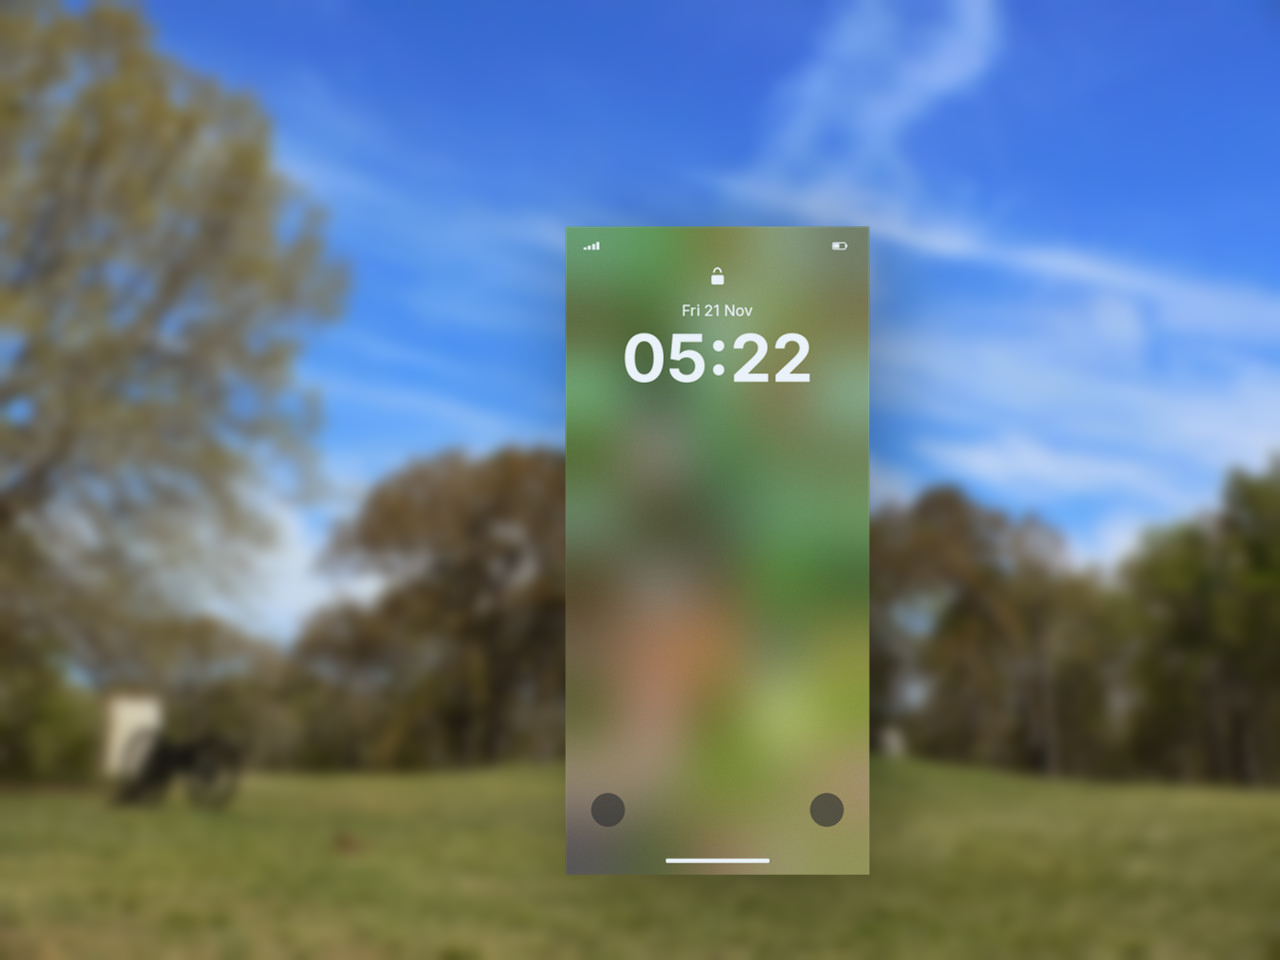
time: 5:22
